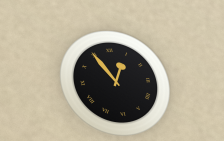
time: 12:55
